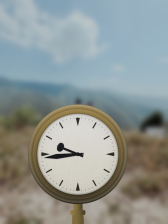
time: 9:44
